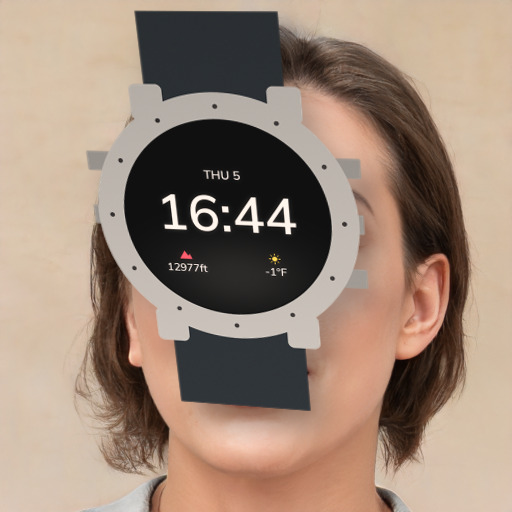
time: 16:44
